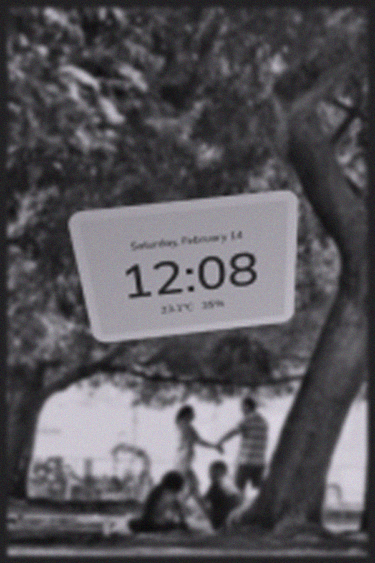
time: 12:08
